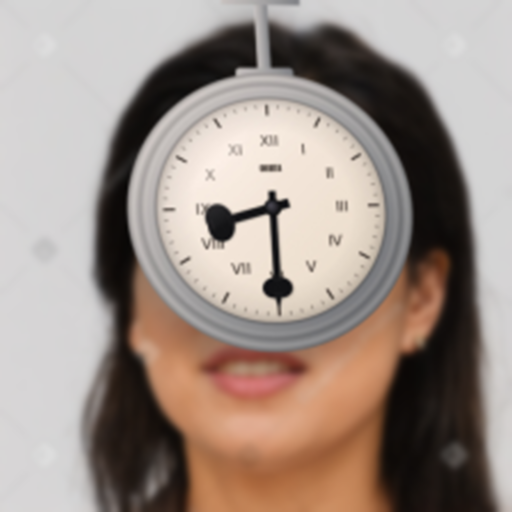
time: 8:30
